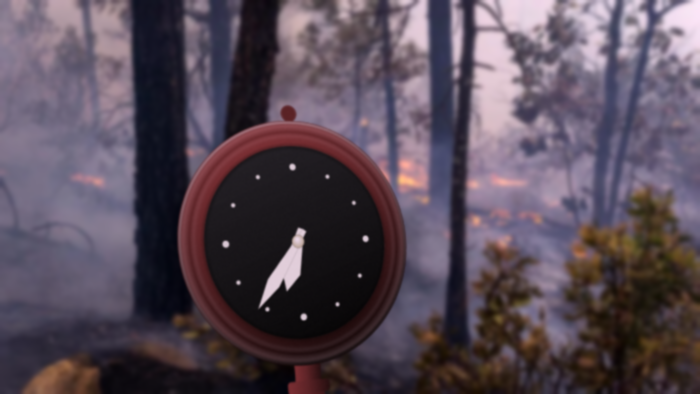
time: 6:36
